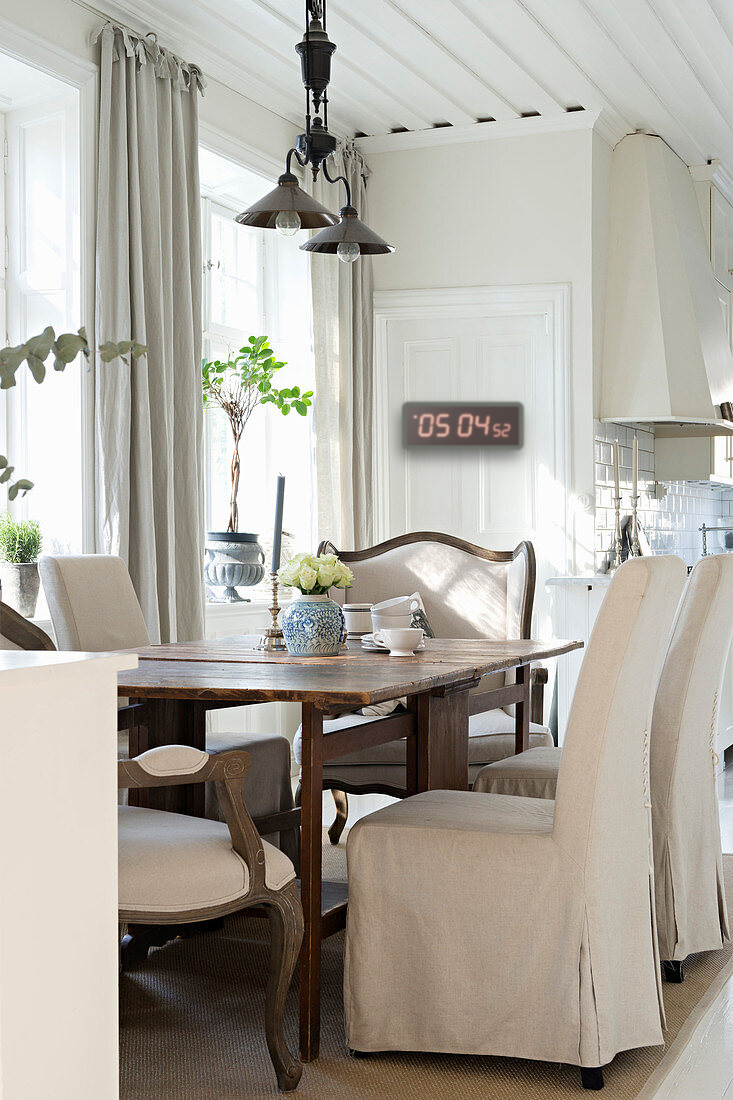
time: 5:04:52
